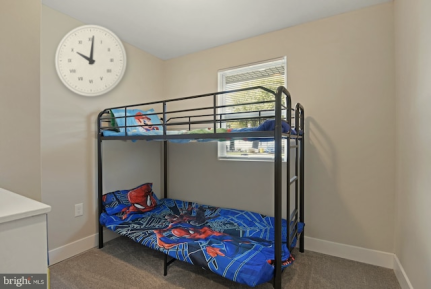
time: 10:01
